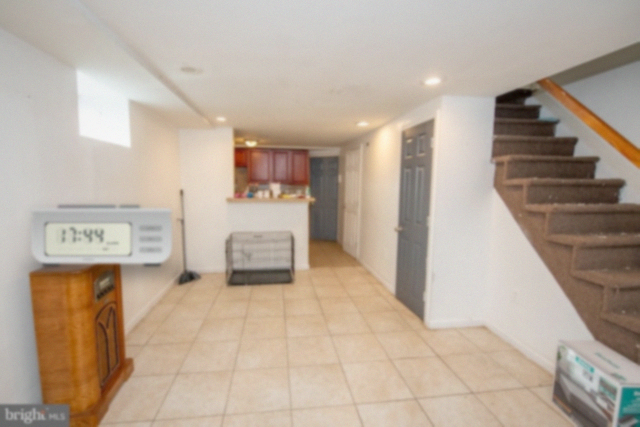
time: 17:44
